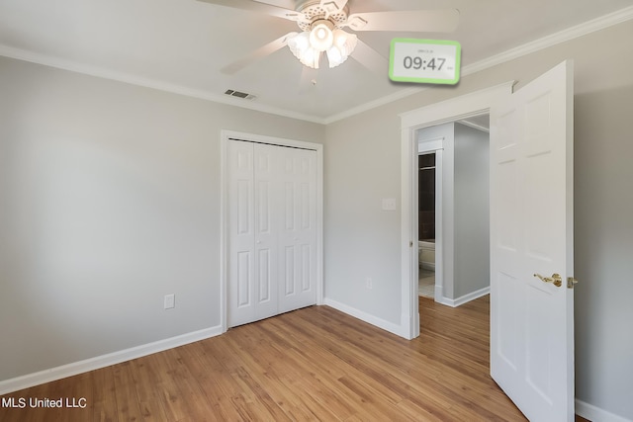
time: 9:47
